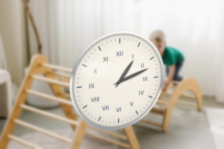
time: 1:12
